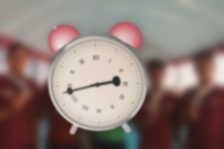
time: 2:43
